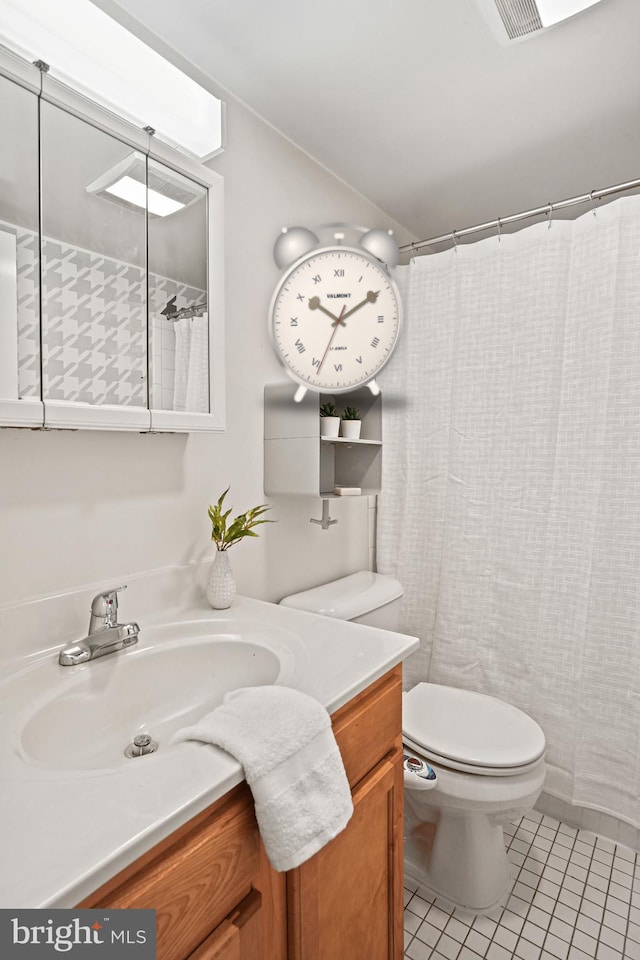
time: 10:09:34
